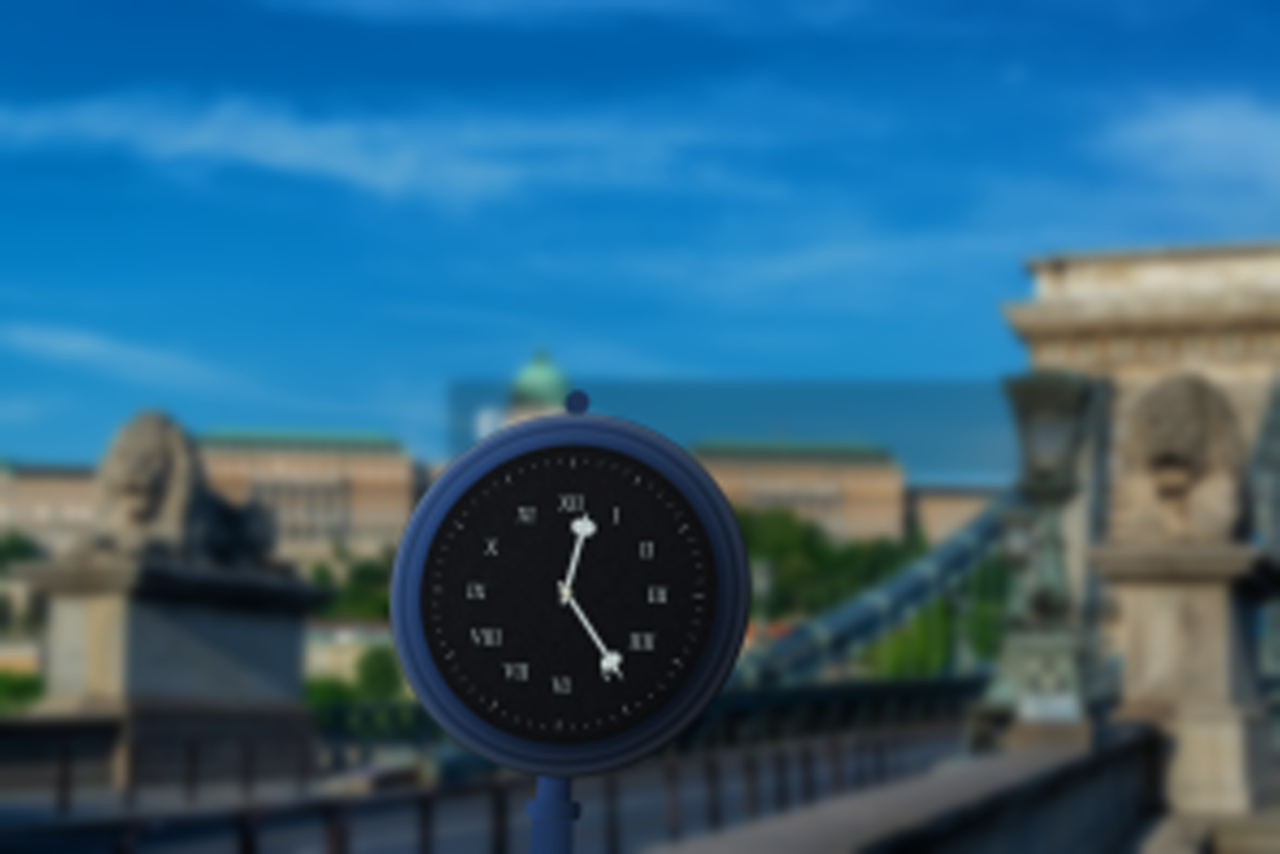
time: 12:24
